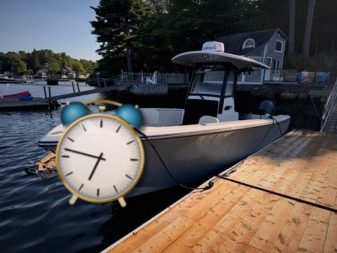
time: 6:47
